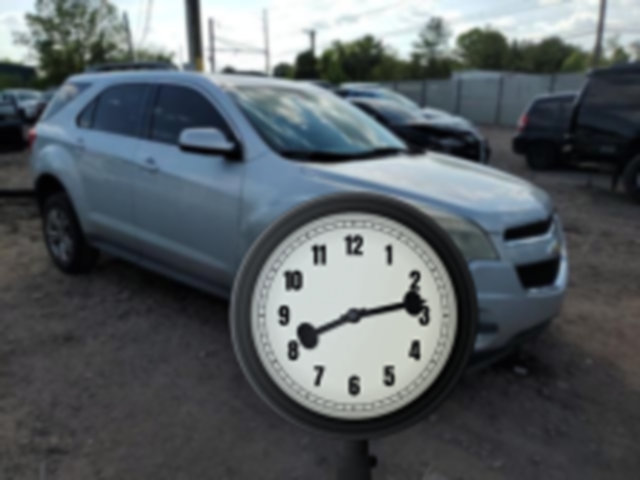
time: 8:13
